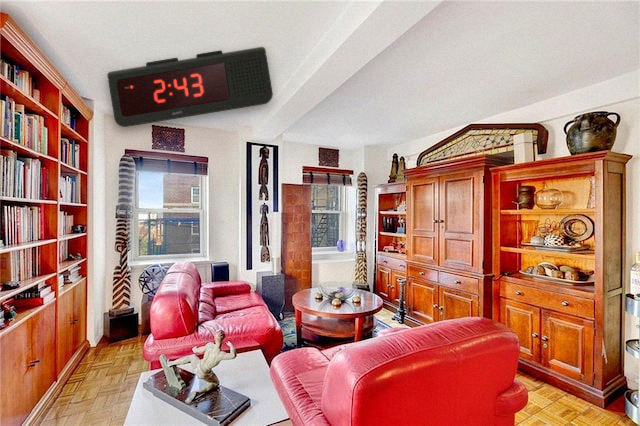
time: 2:43
